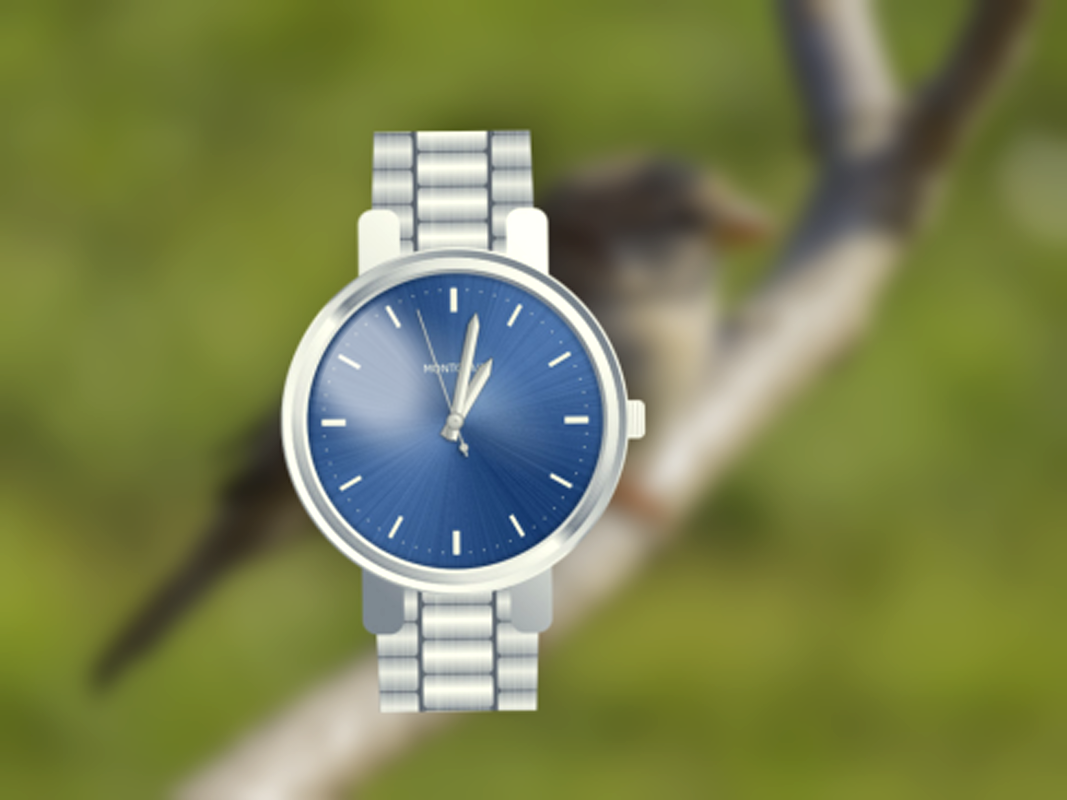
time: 1:01:57
